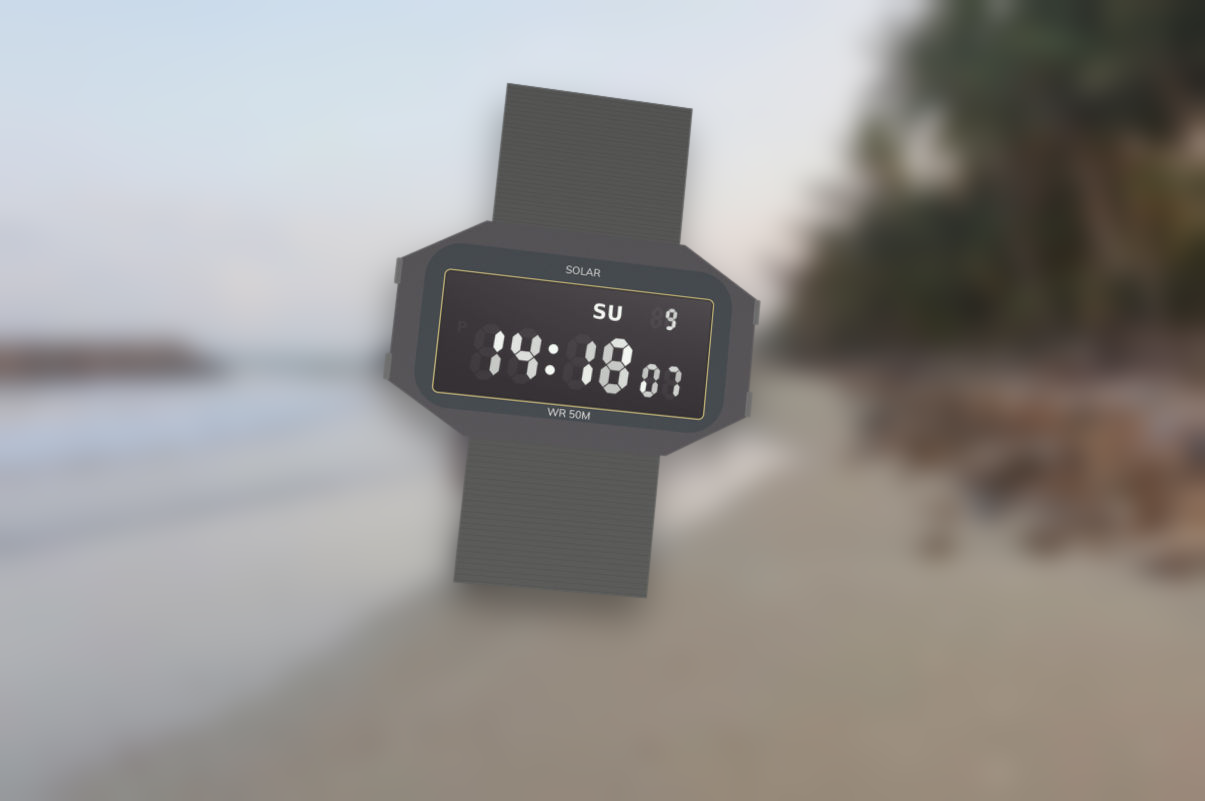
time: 14:18:07
